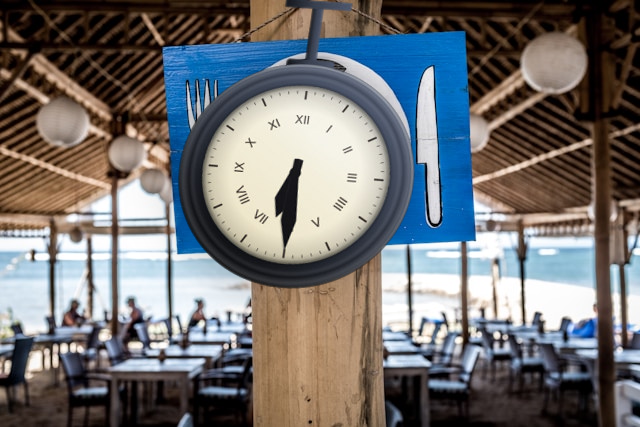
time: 6:30
